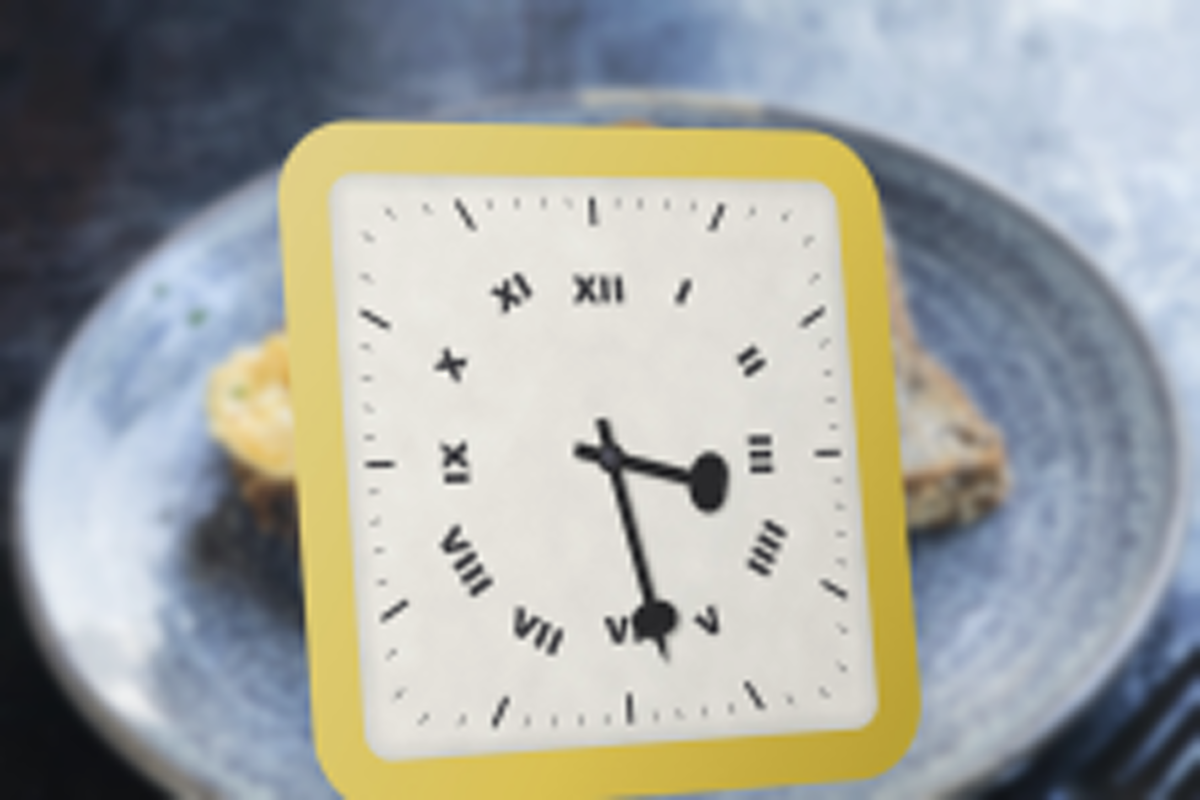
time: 3:28
